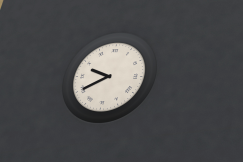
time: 9:40
